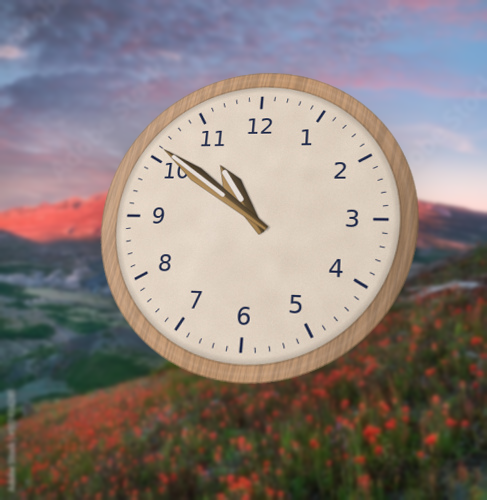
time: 10:51
